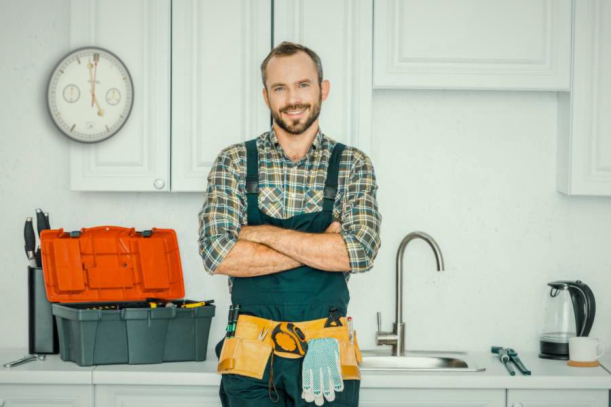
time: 4:58
